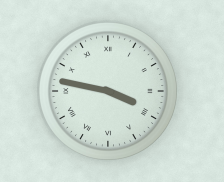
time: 3:47
